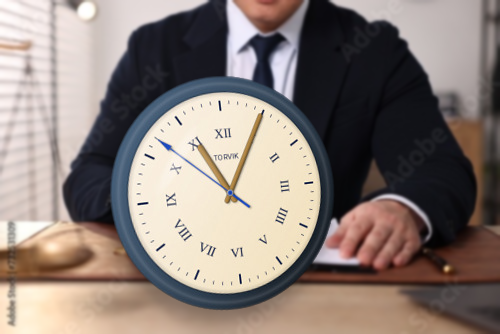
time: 11:04:52
